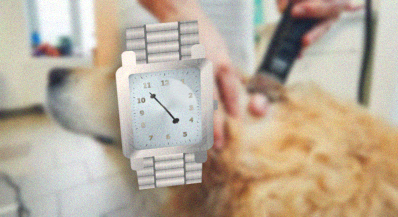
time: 4:54
